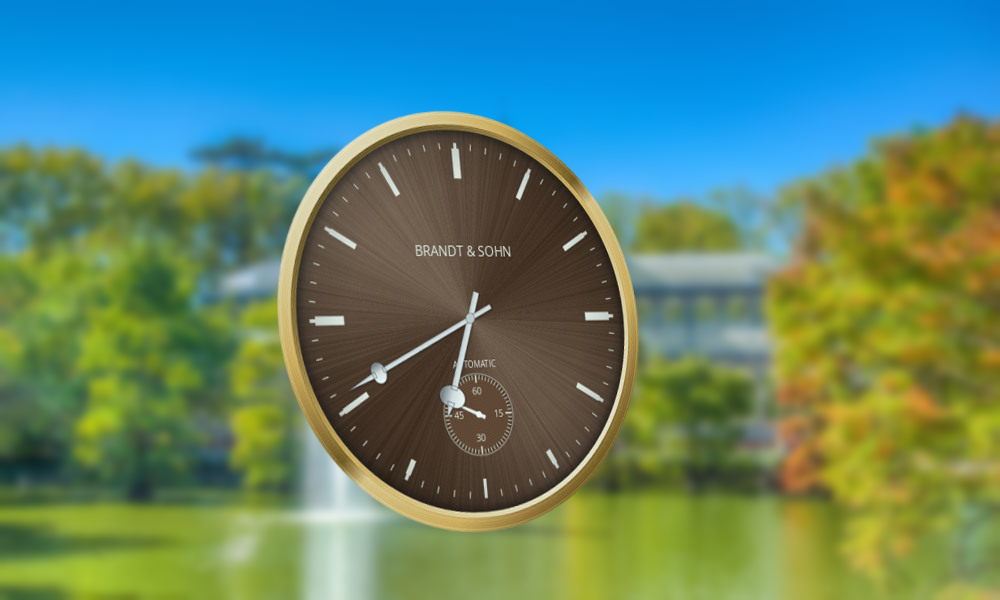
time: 6:40:49
